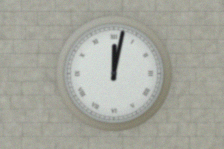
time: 12:02
